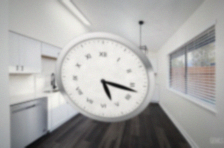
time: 5:17
